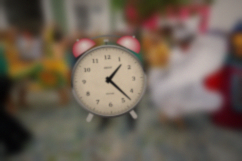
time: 1:23
